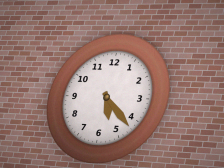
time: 5:22
